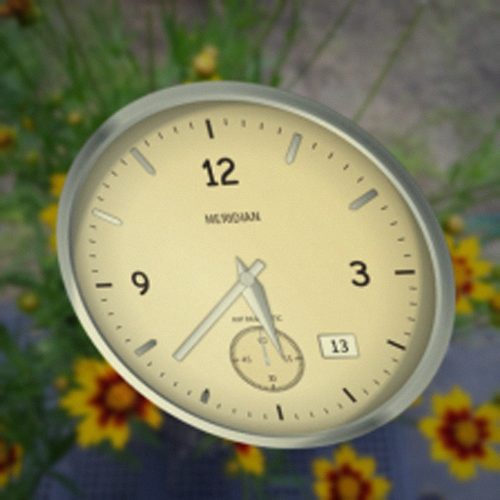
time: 5:38
